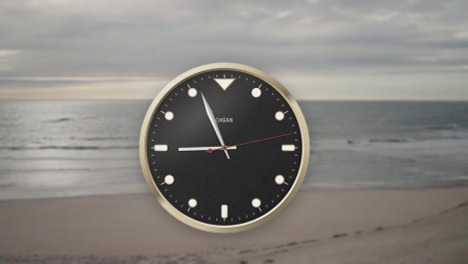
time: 8:56:13
